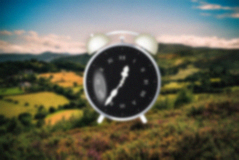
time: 12:36
